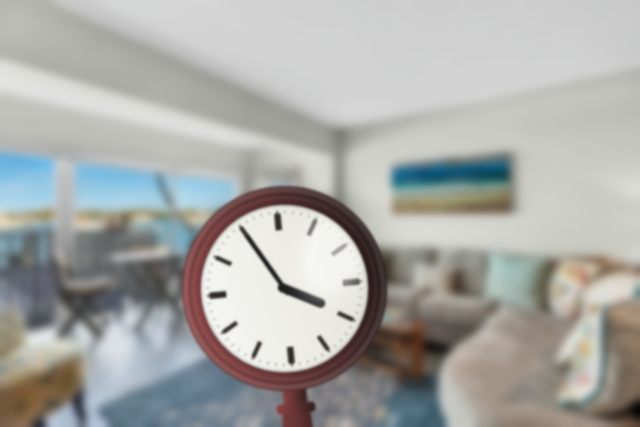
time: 3:55
